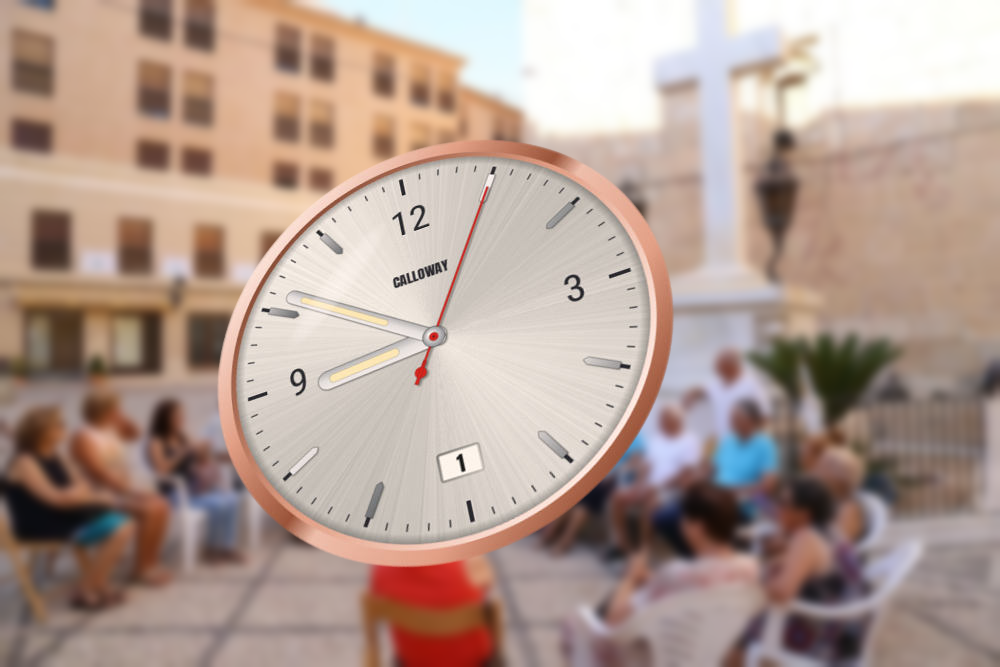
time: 8:51:05
